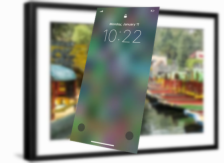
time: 10:22
